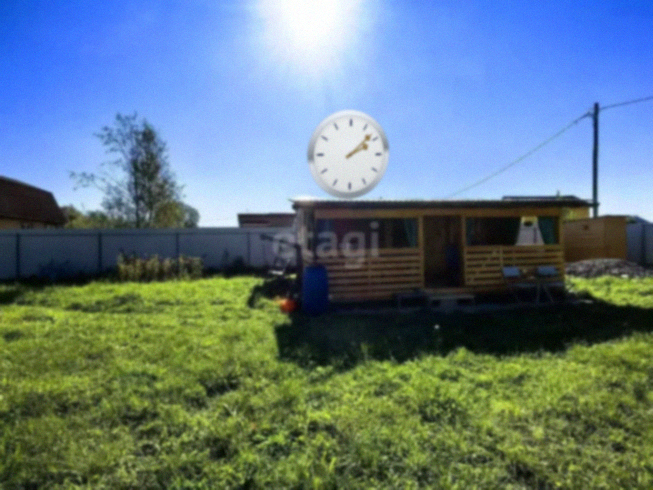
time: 2:08
